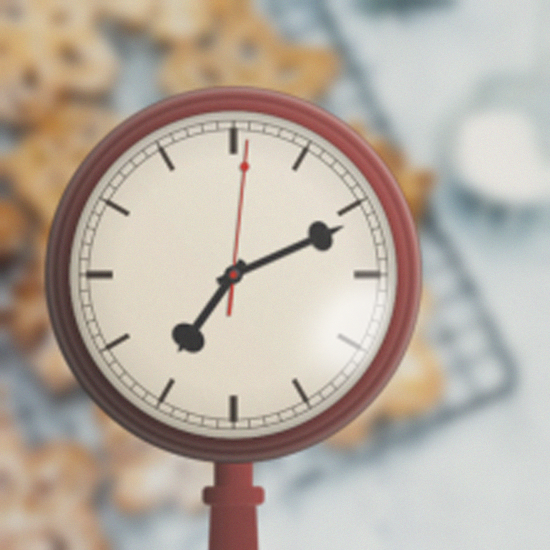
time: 7:11:01
